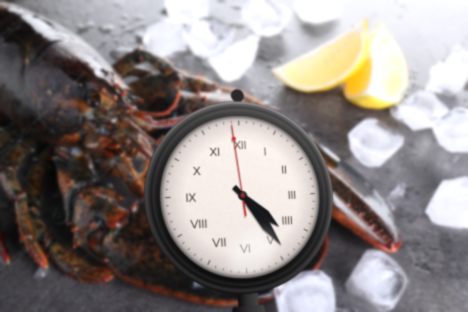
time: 4:23:59
